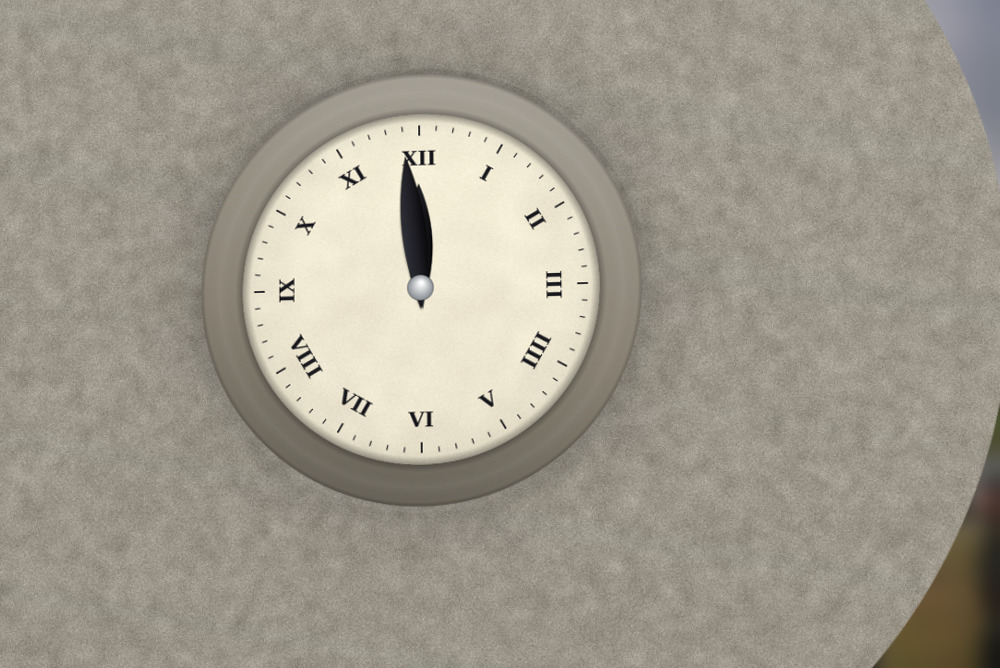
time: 11:59
